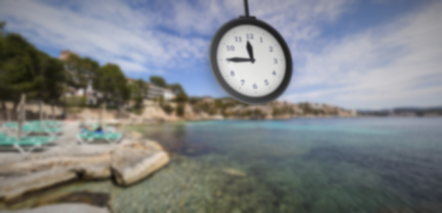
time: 11:45
